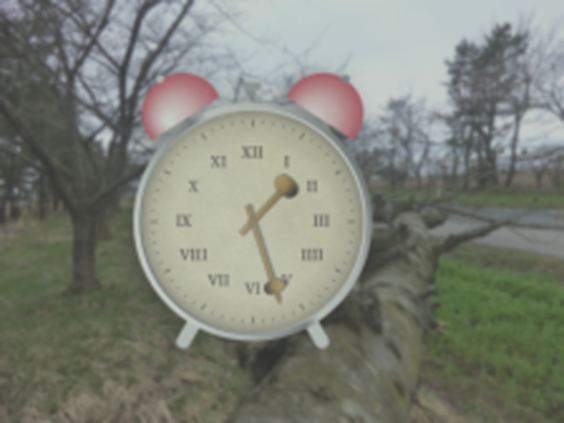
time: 1:27
